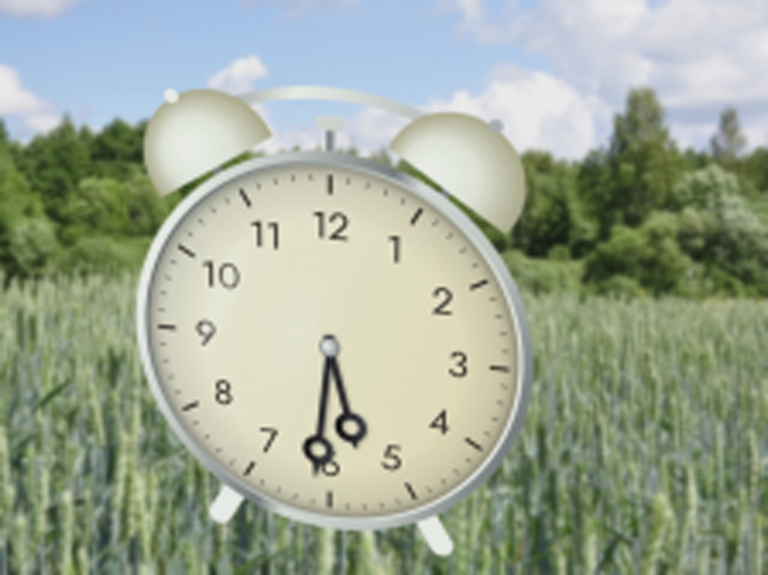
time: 5:31
